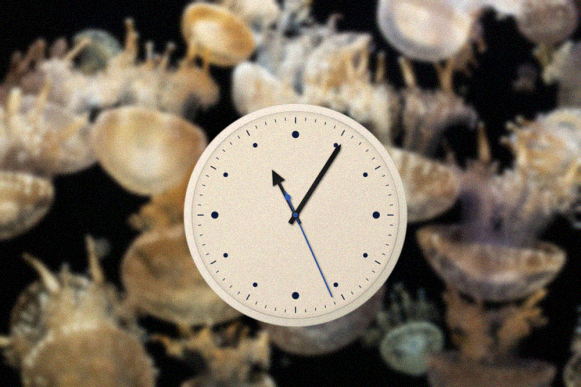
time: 11:05:26
